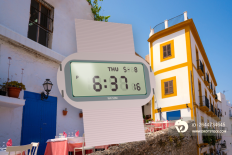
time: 6:37:16
